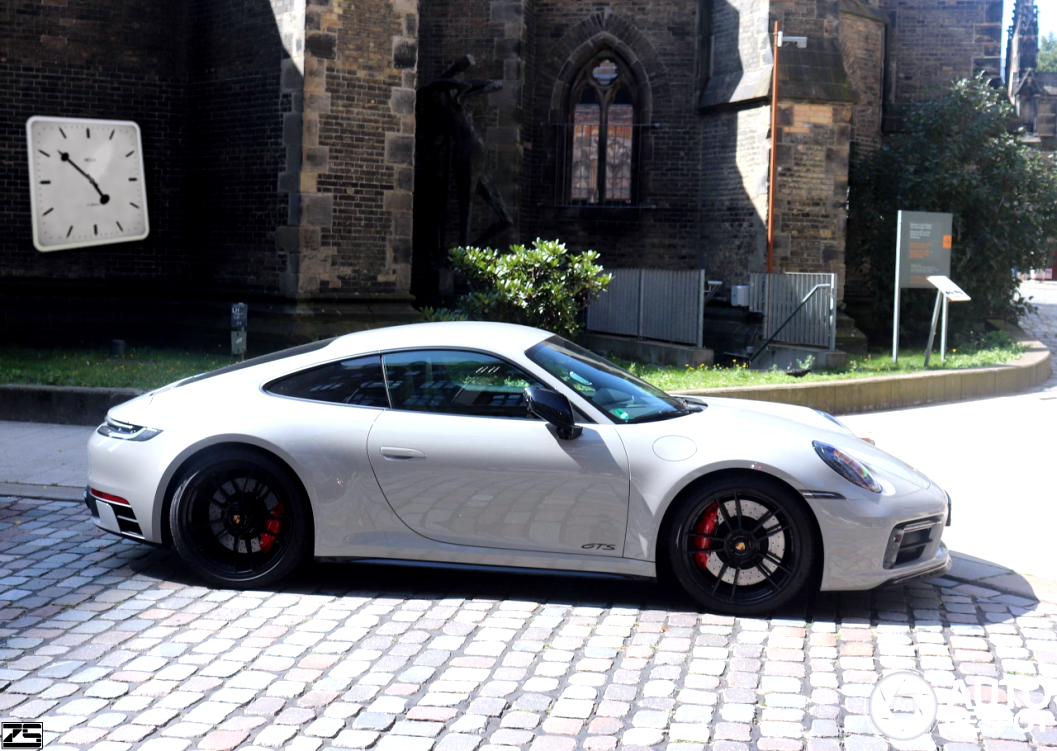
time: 4:52
